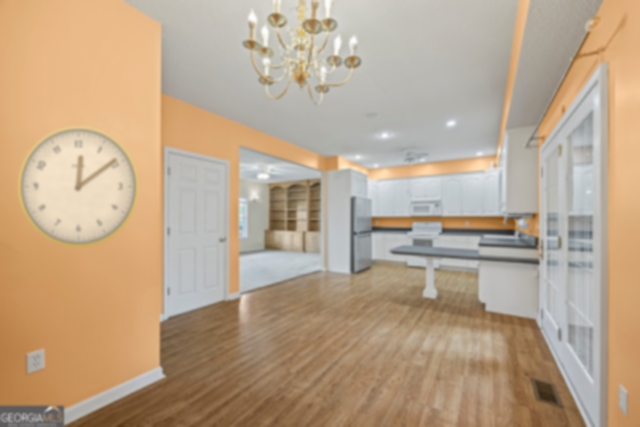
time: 12:09
